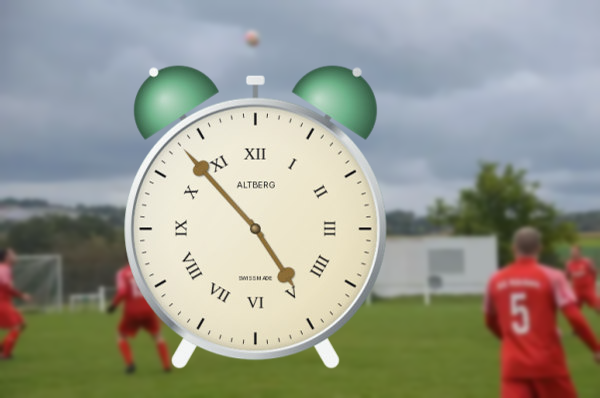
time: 4:53
